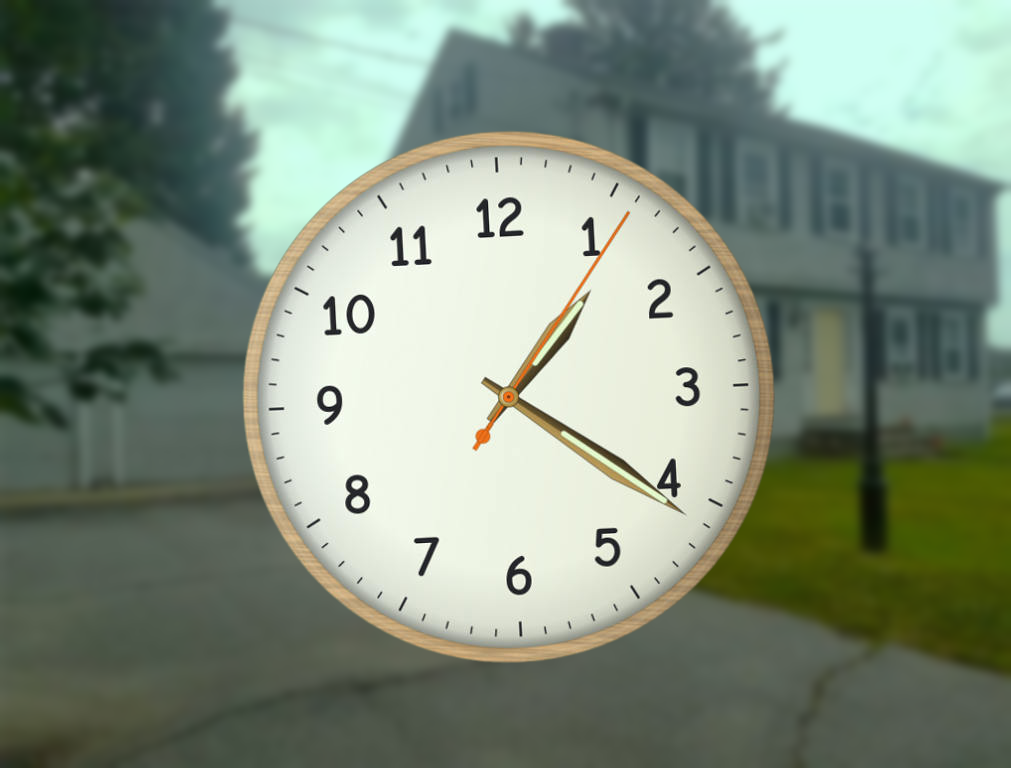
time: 1:21:06
